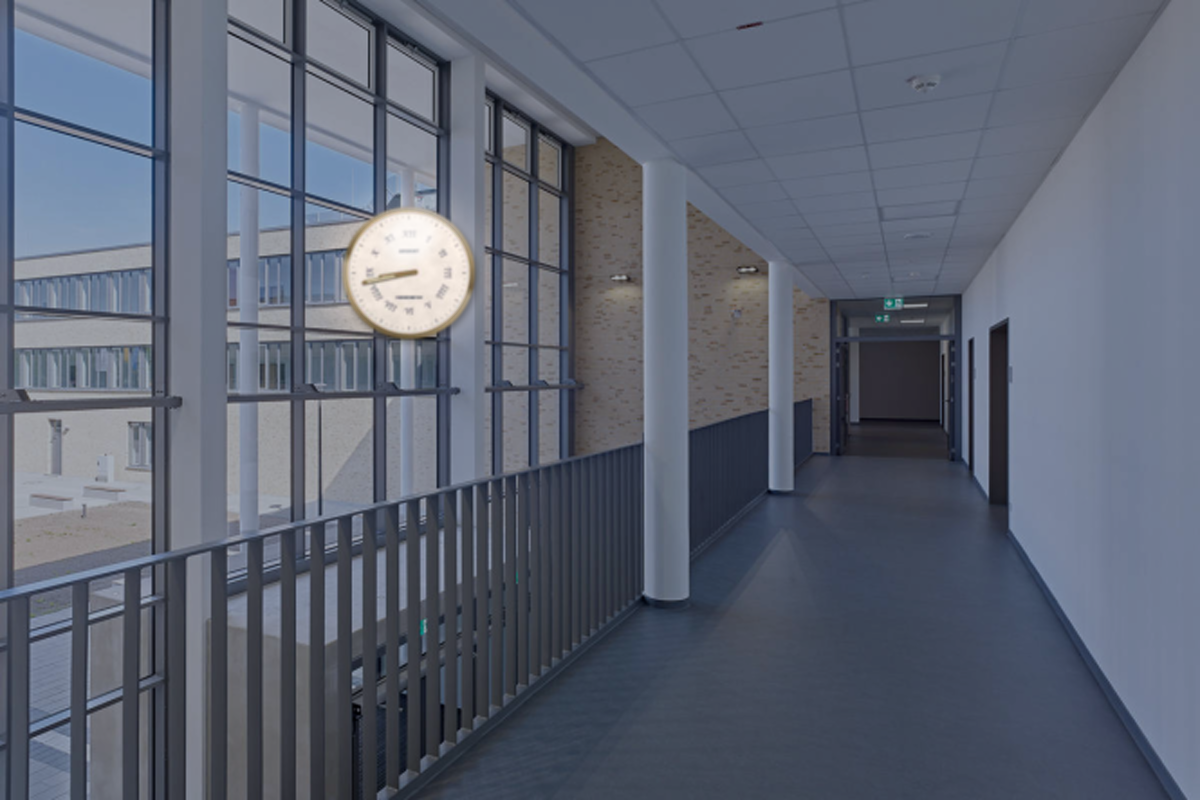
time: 8:43
